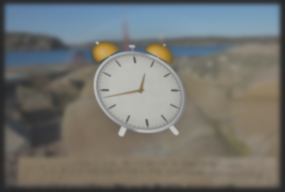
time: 12:43
